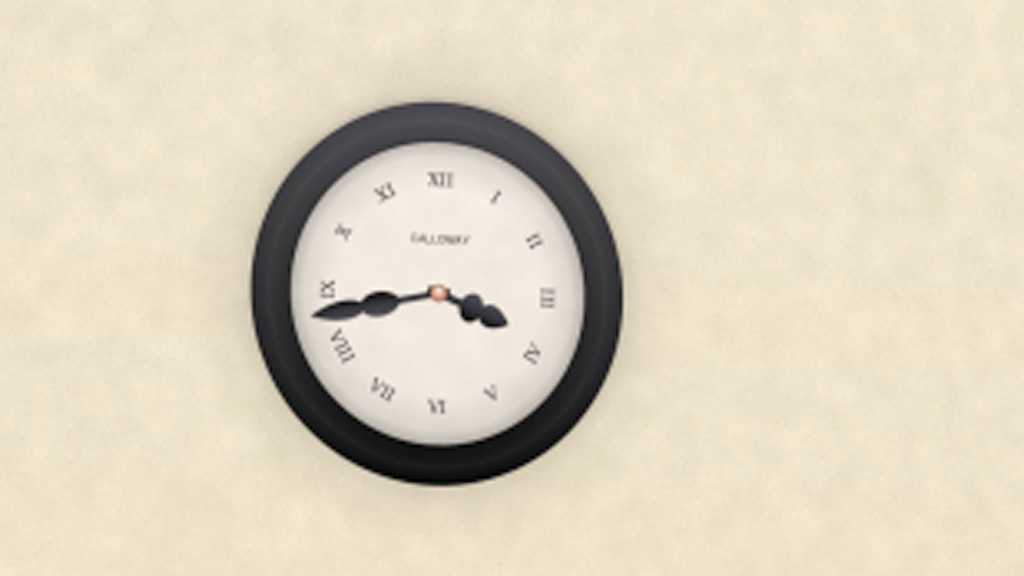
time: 3:43
